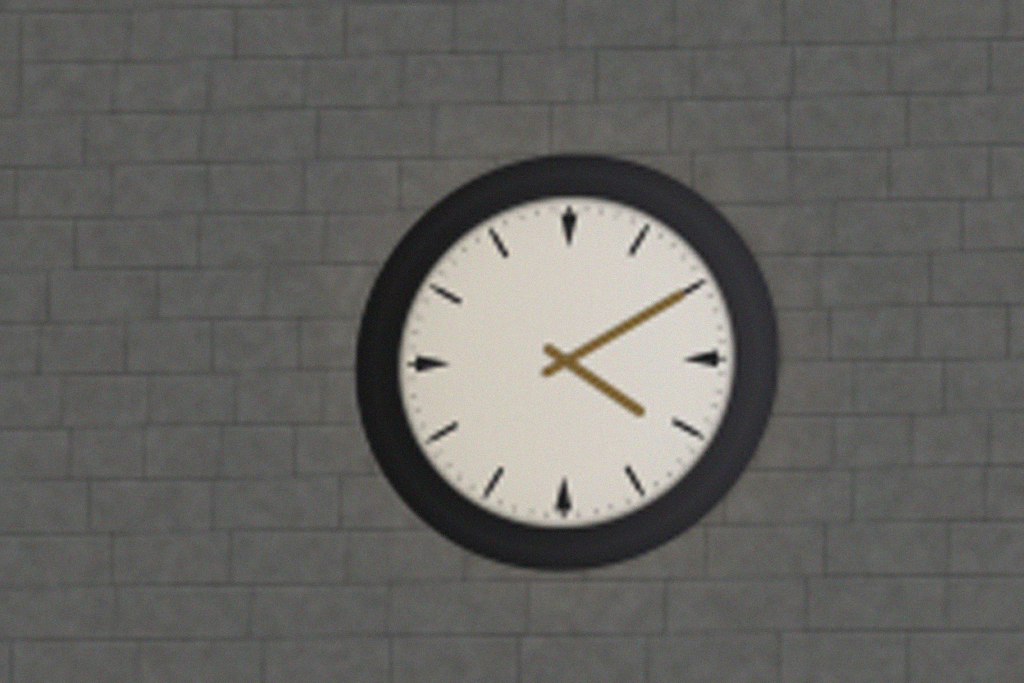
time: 4:10
